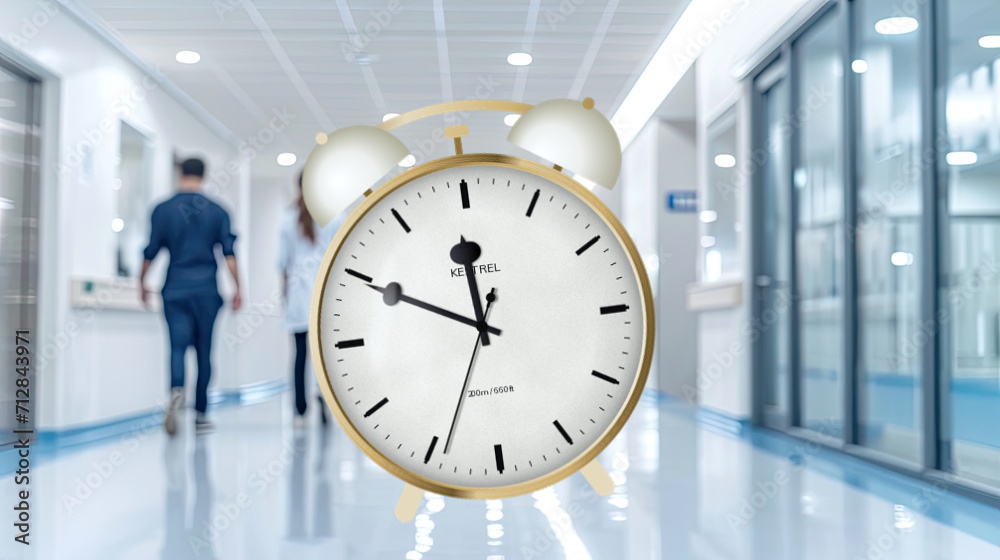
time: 11:49:34
